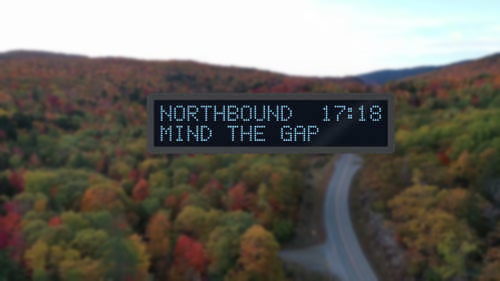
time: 17:18
